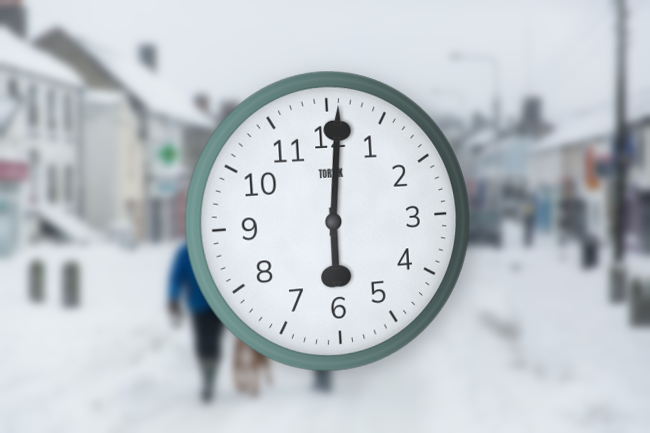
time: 6:01
